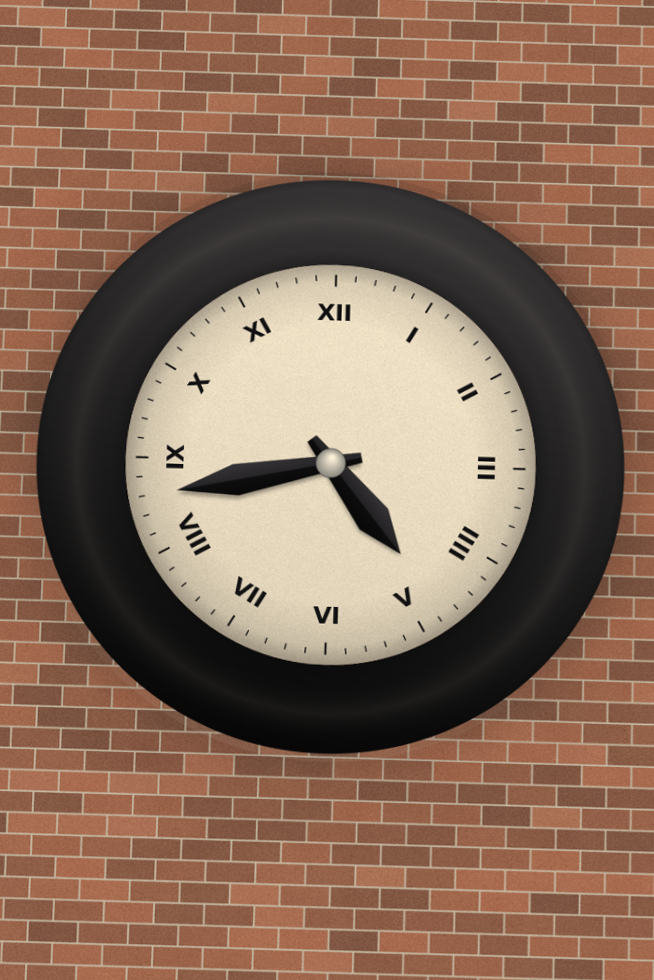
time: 4:43
